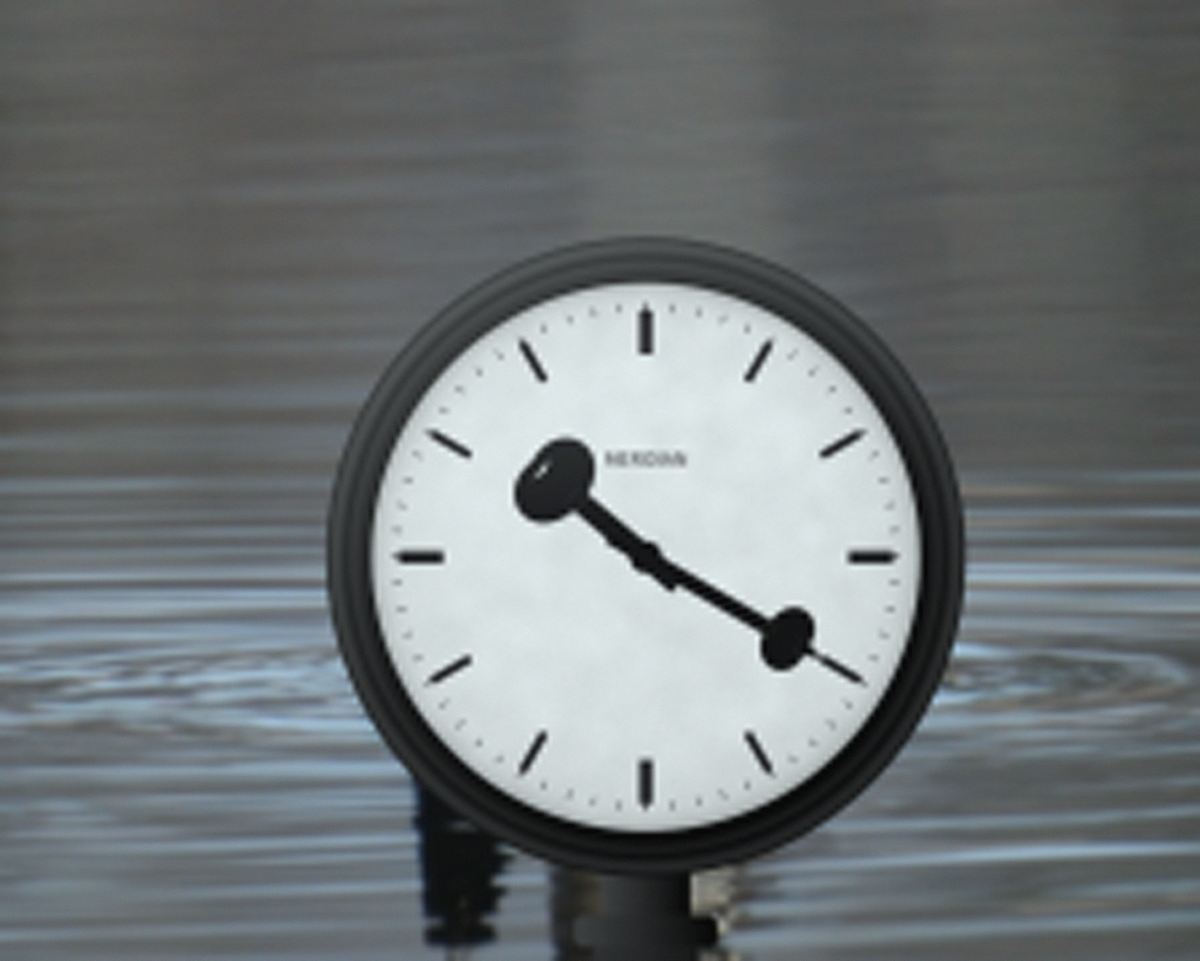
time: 10:20
